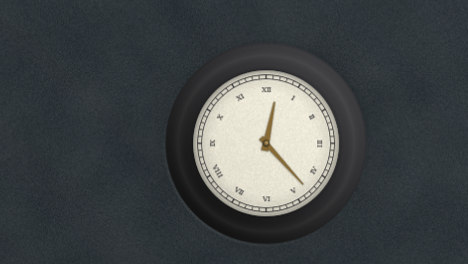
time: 12:23
